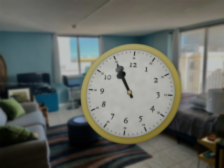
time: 10:55
